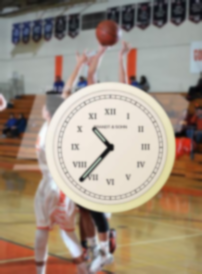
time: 10:37
